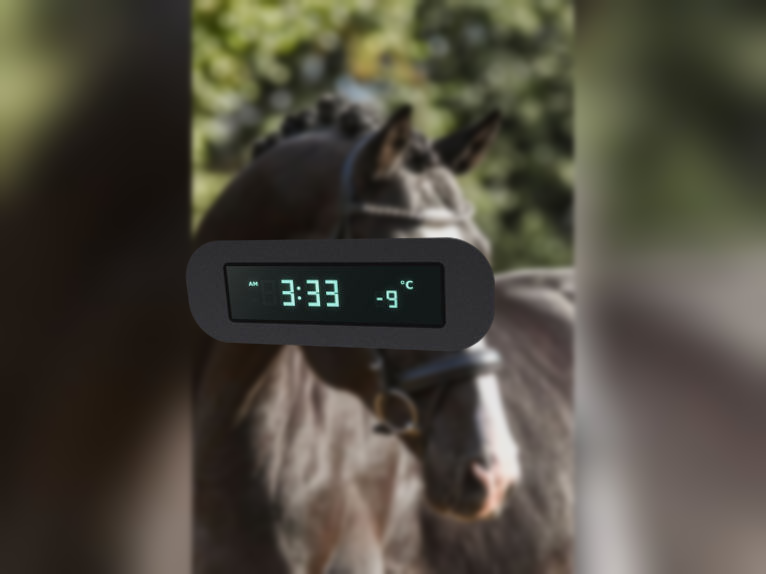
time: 3:33
